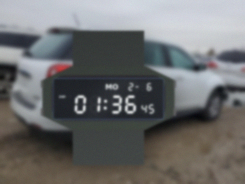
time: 1:36
